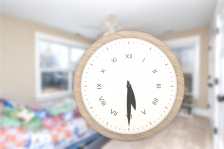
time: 5:30
